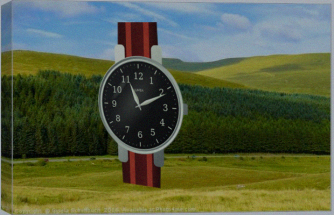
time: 11:11
